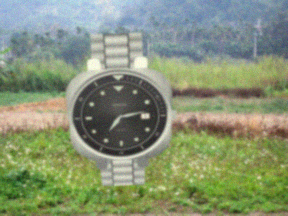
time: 7:13
